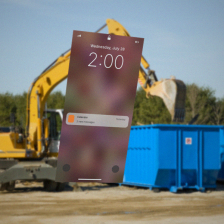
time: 2:00
